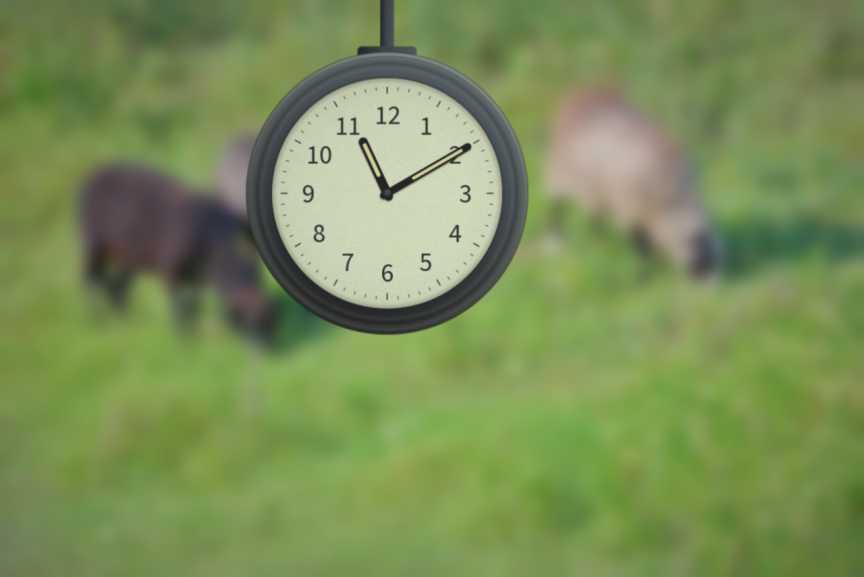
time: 11:10
